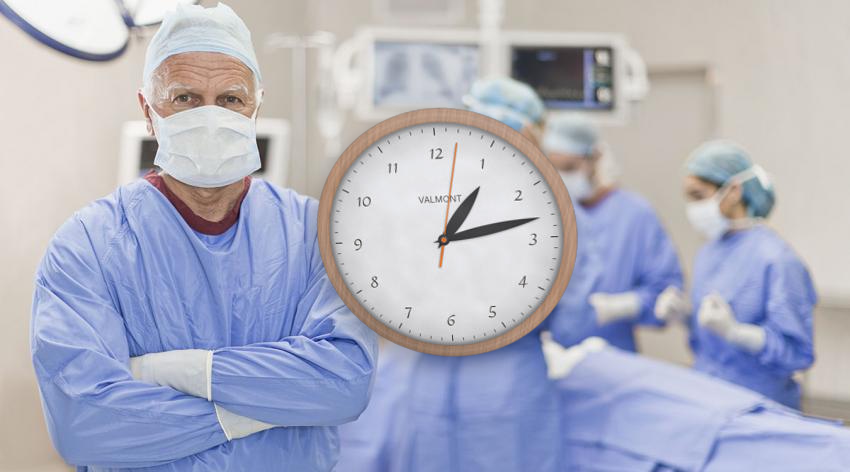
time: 1:13:02
